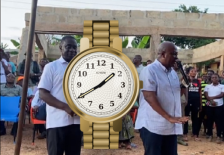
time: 1:40
